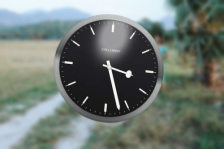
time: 3:27
